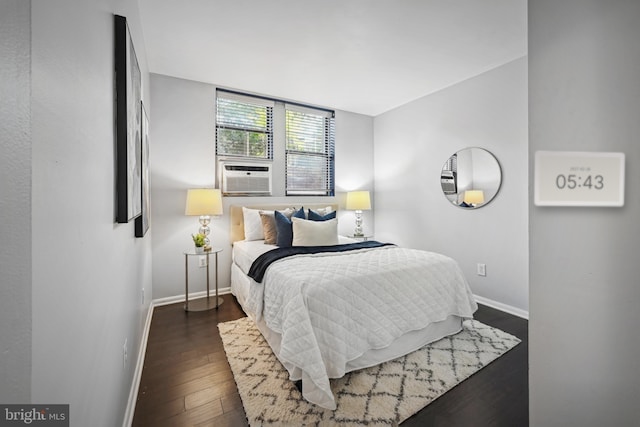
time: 5:43
